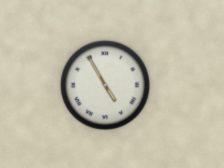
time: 4:55
